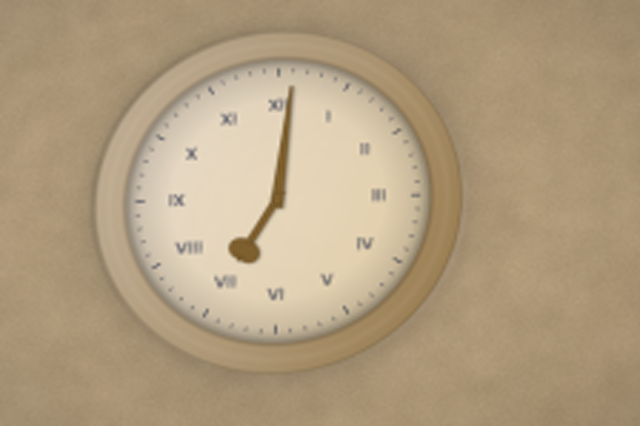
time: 7:01
